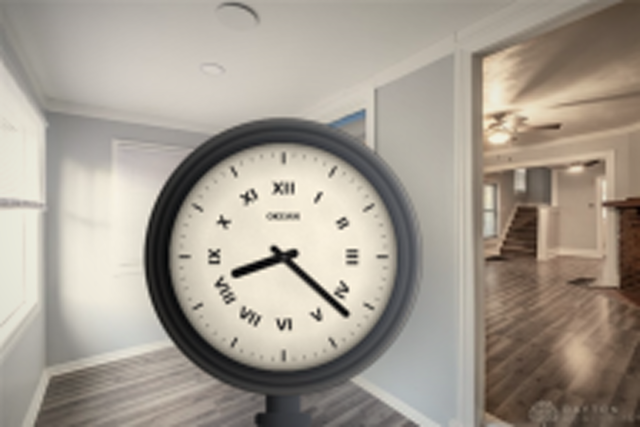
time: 8:22
